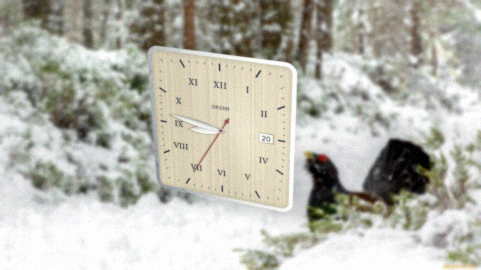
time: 8:46:35
